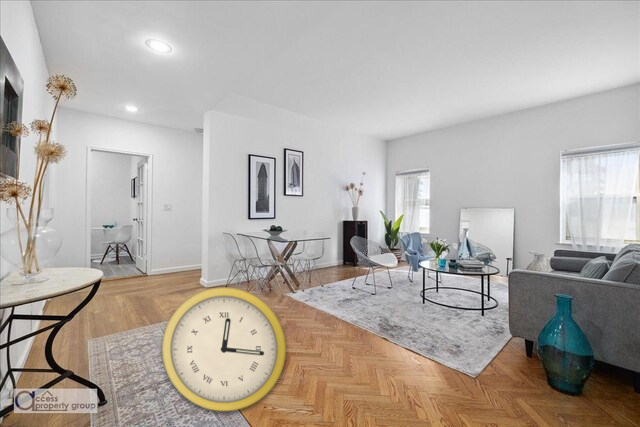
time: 12:16
